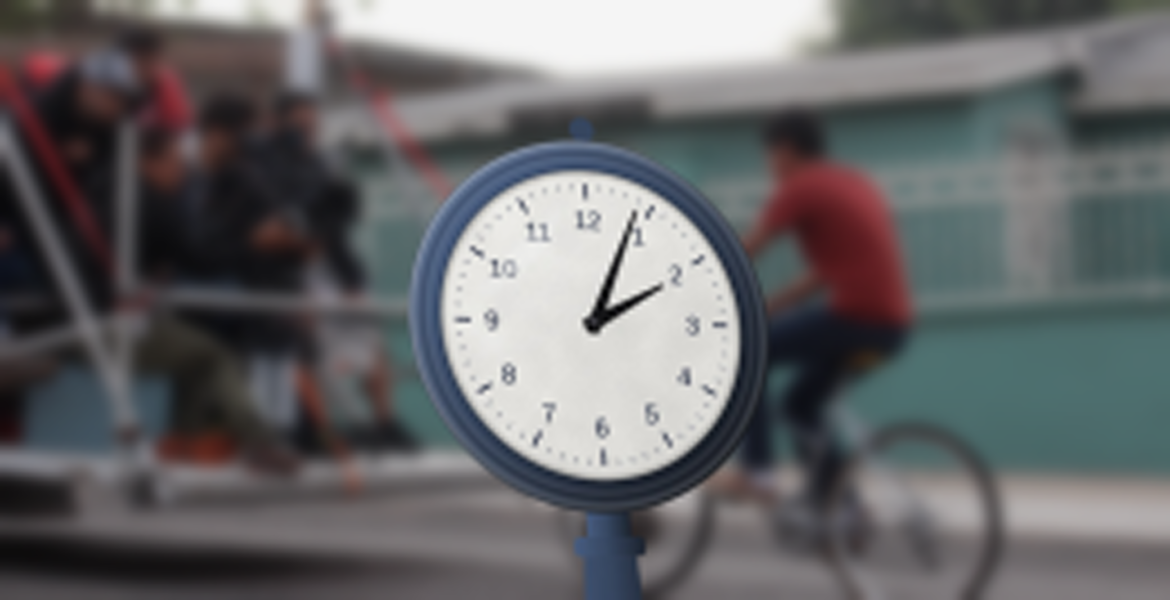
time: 2:04
